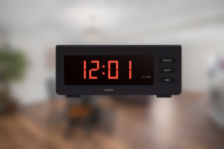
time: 12:01
